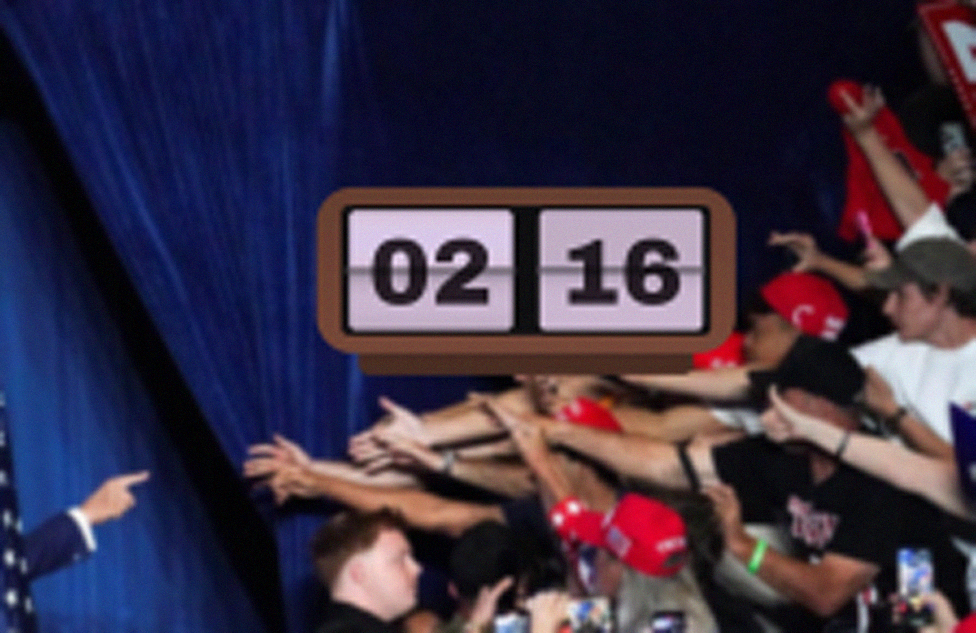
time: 2:16
